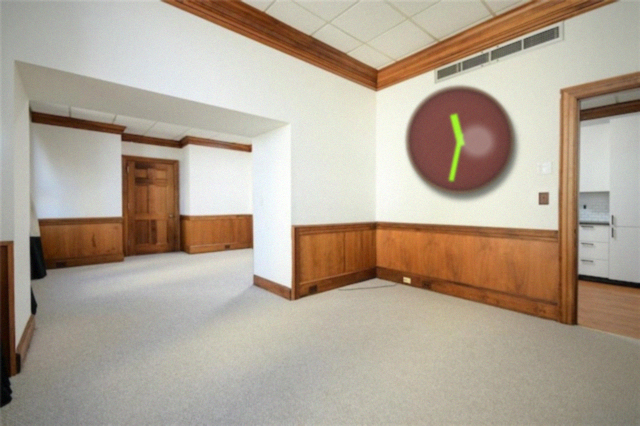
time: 11:32
